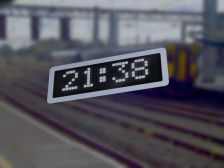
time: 21:38
